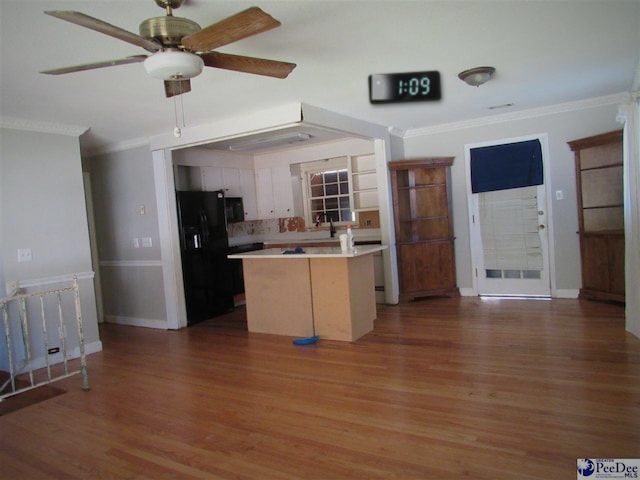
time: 1:09
